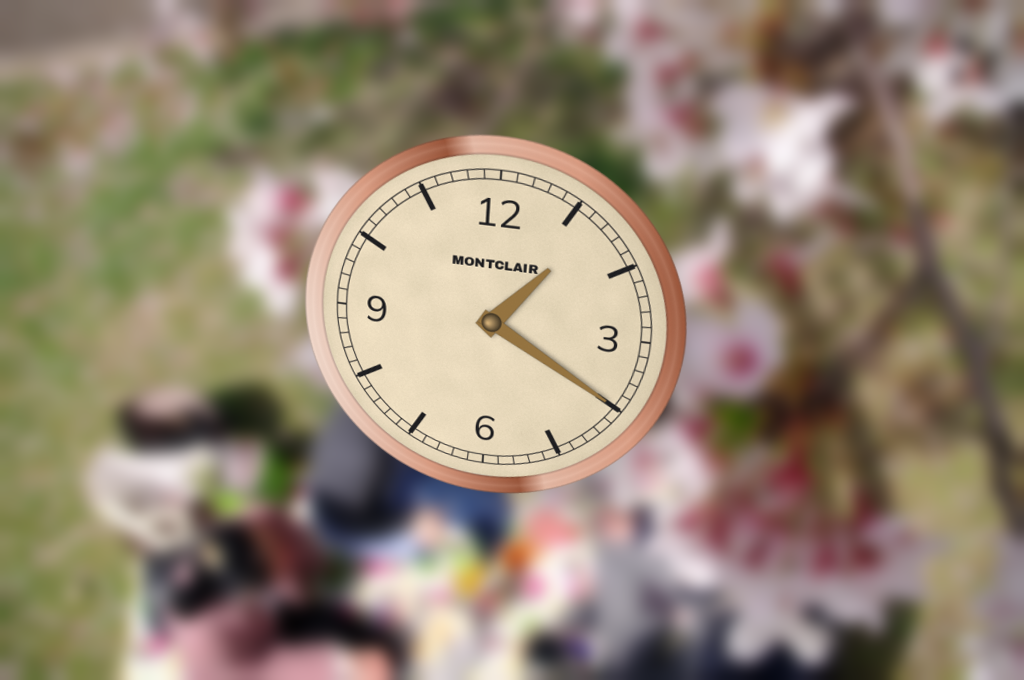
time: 1:20
